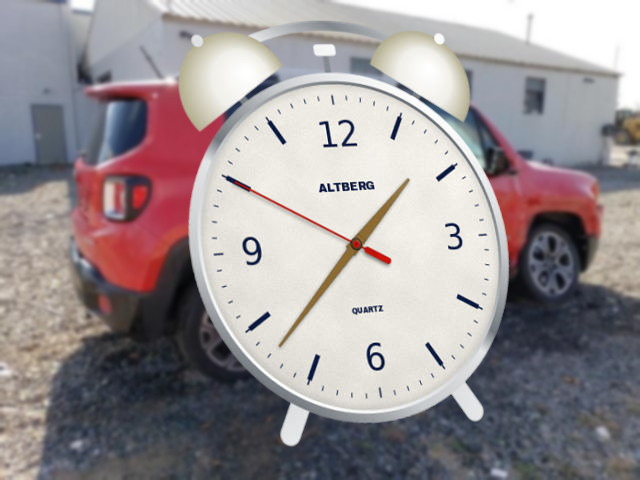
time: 1:37:50
